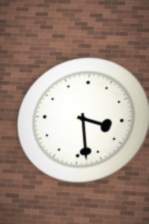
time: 3:28
